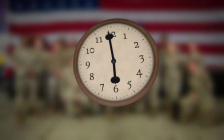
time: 5:59
